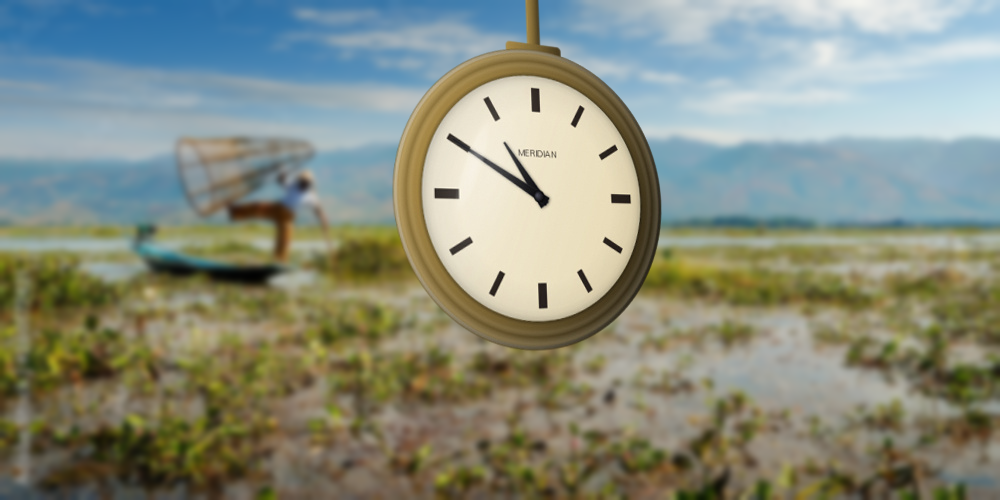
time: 10:50
